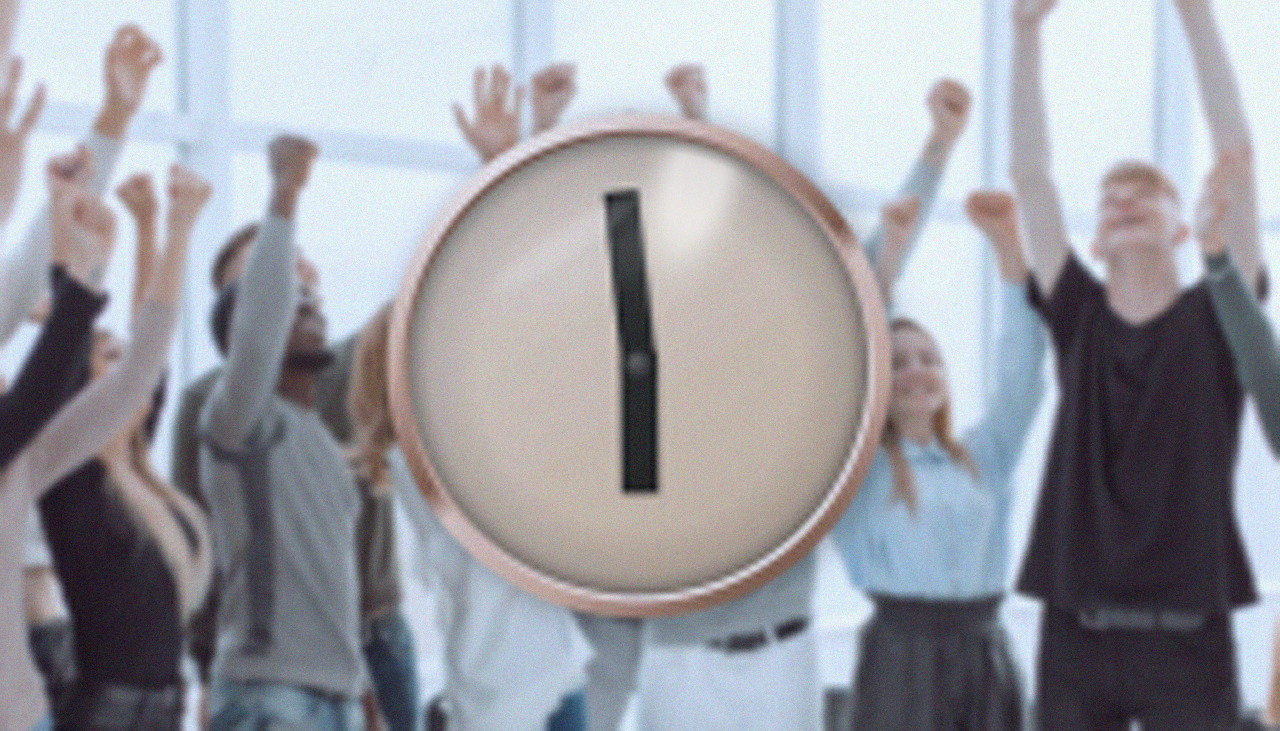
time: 5:59
